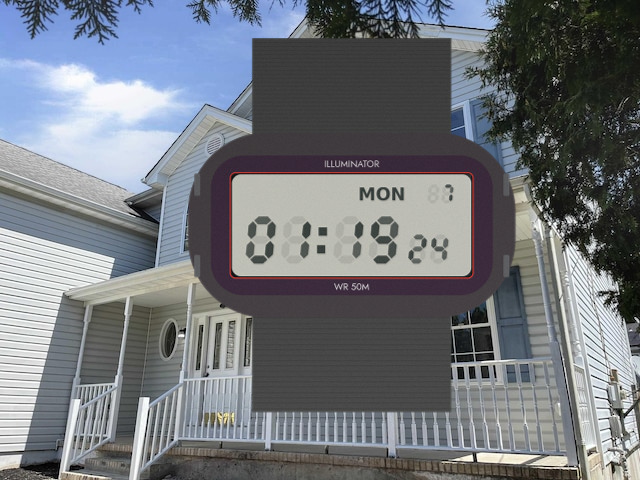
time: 1:19:24
